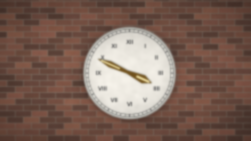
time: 3:49
